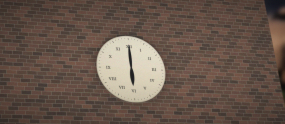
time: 6:00
